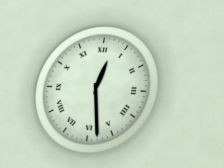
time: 12:28
